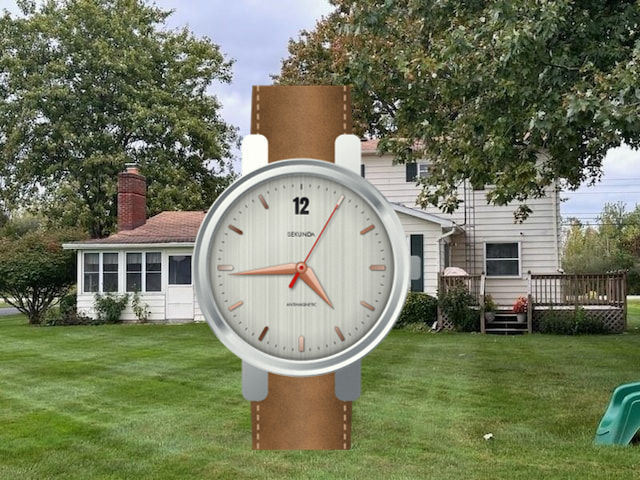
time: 4:44:05
